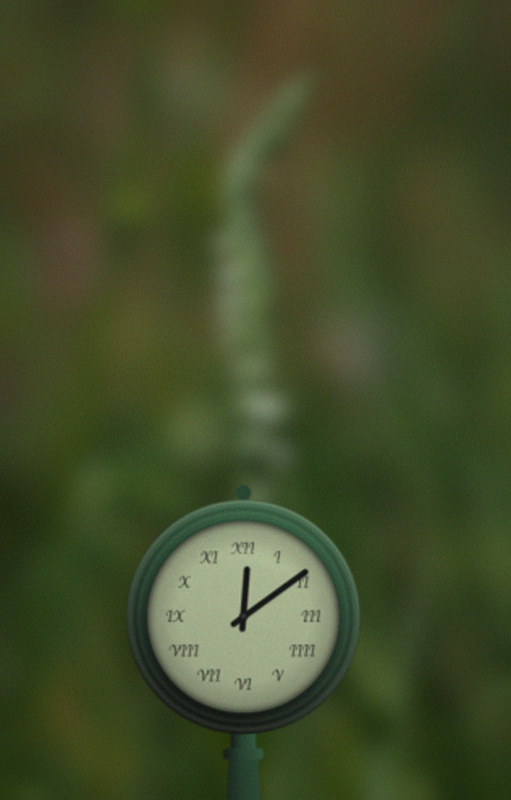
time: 12:09
